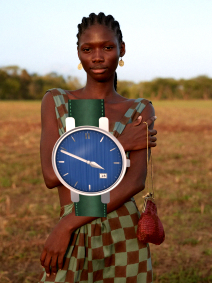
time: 3:49
